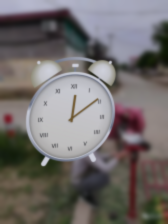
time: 12:09
